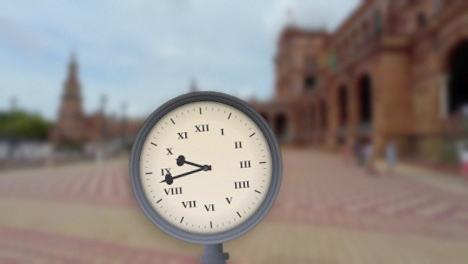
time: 9:43
